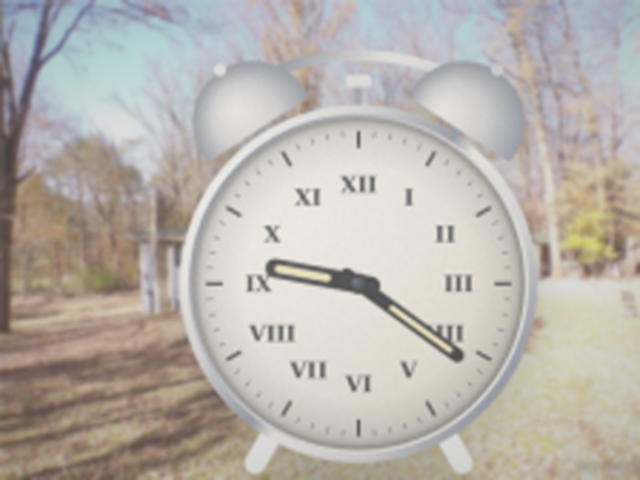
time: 9:21
